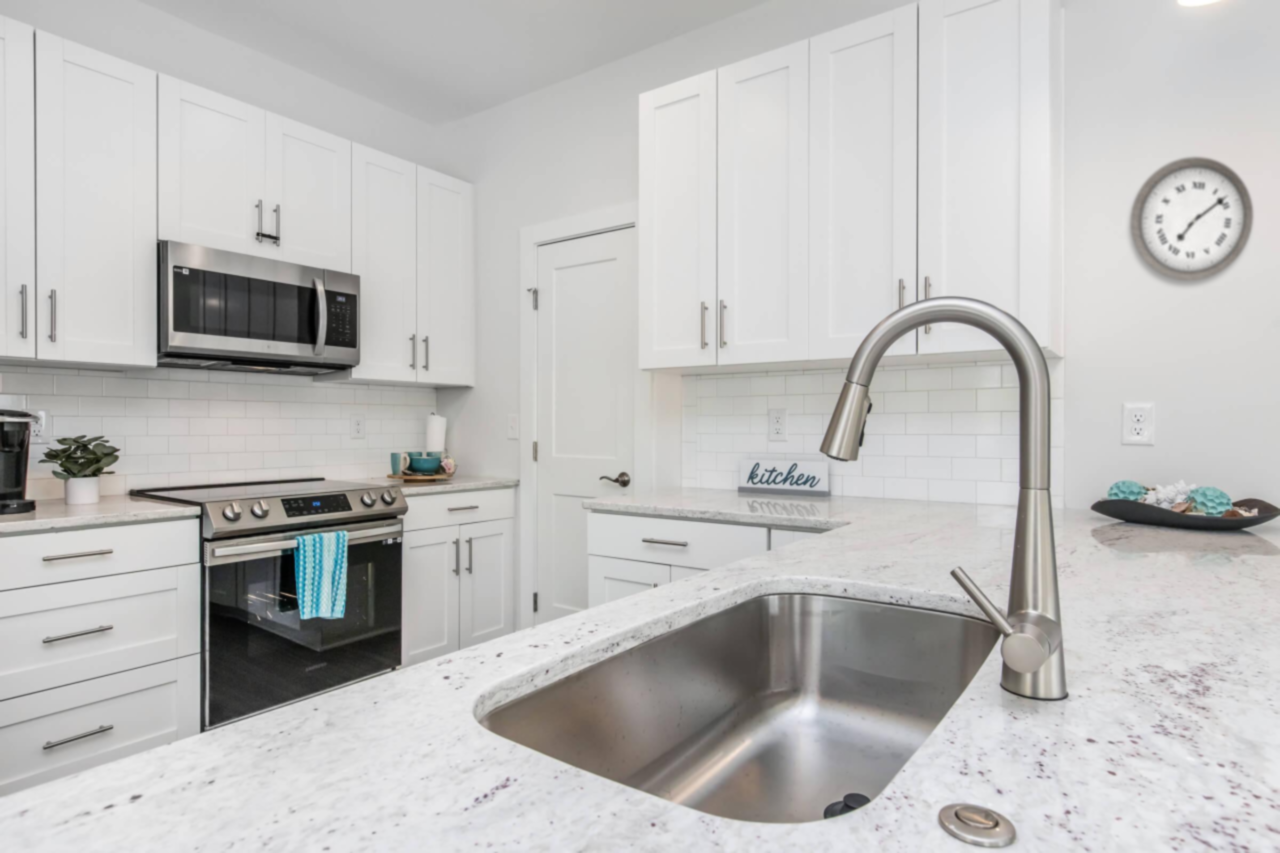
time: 7:08
